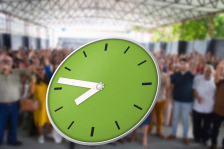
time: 7:47
